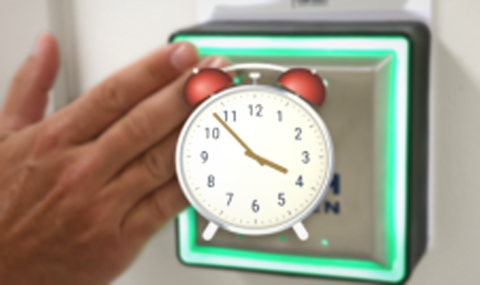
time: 3:53
